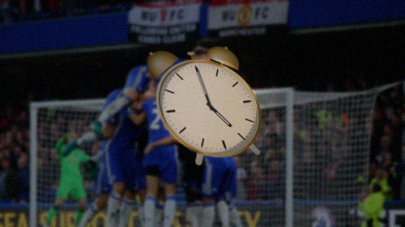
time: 5:00
